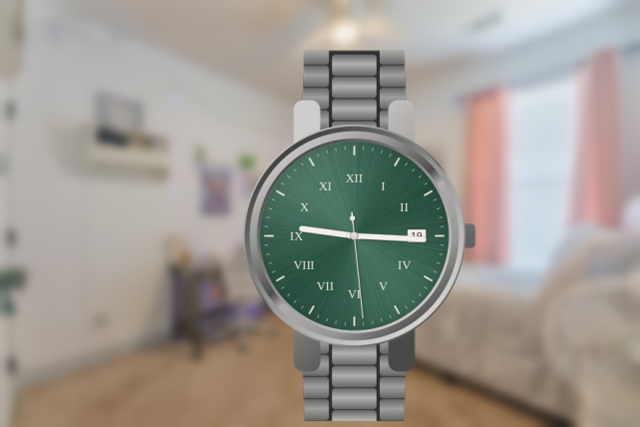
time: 9:15:29
